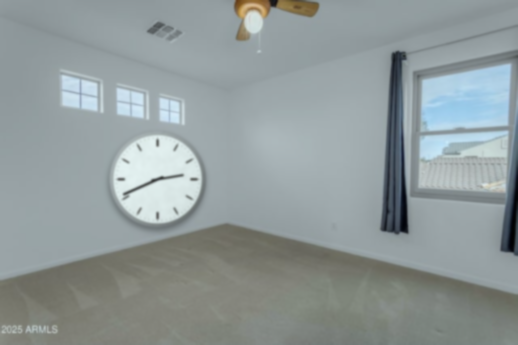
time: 2:41
